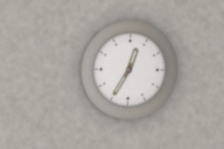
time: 12:35
